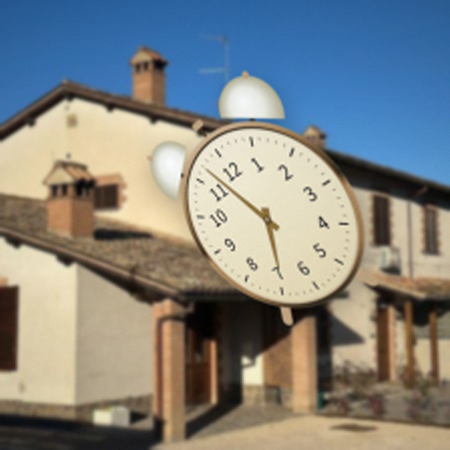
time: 6:57
